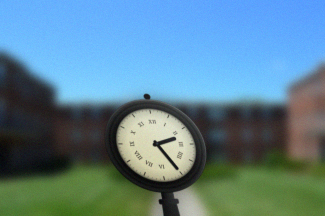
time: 2:25
